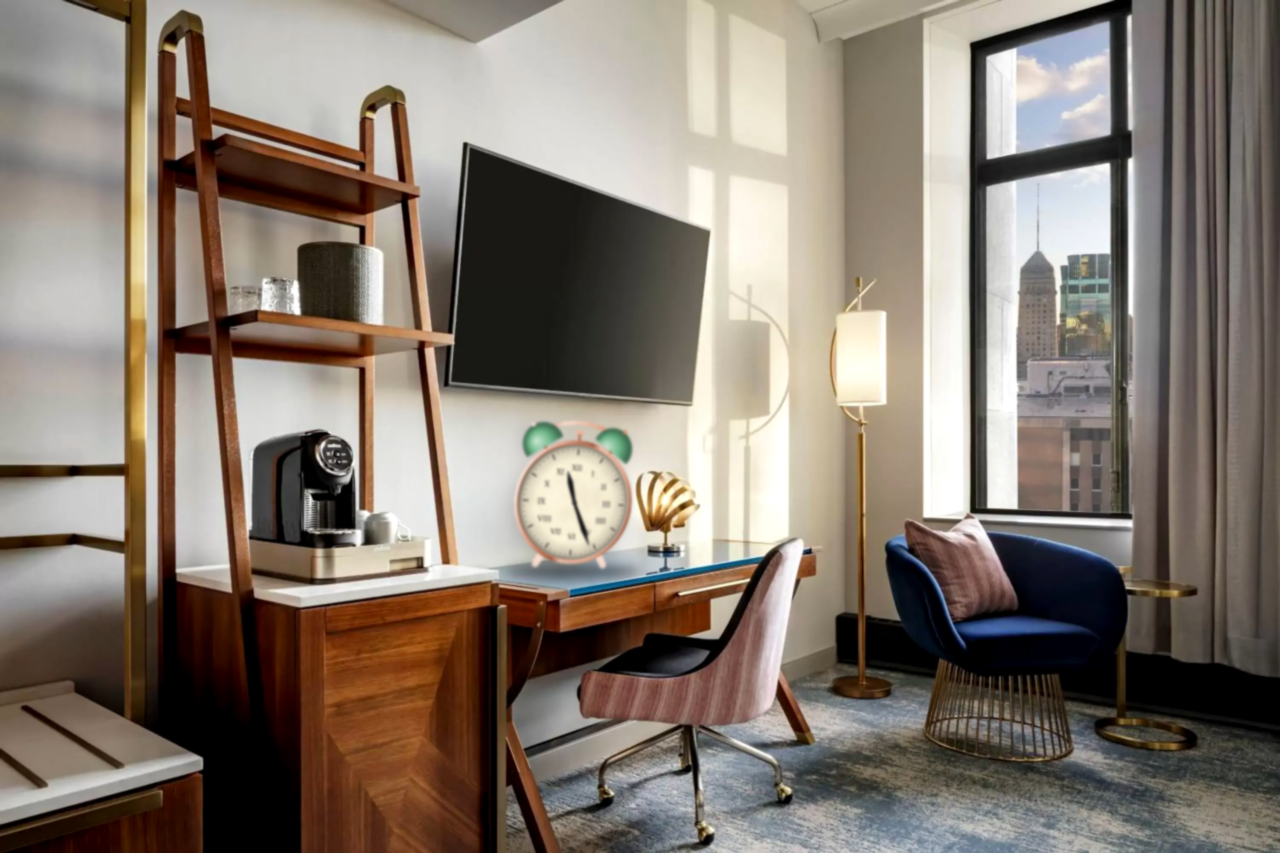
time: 11:26
